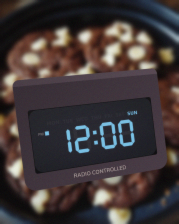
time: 12:00
